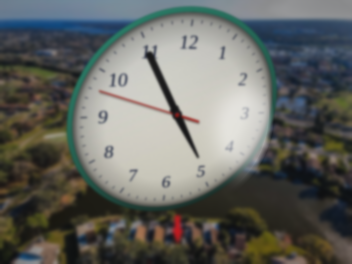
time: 4:54:48
